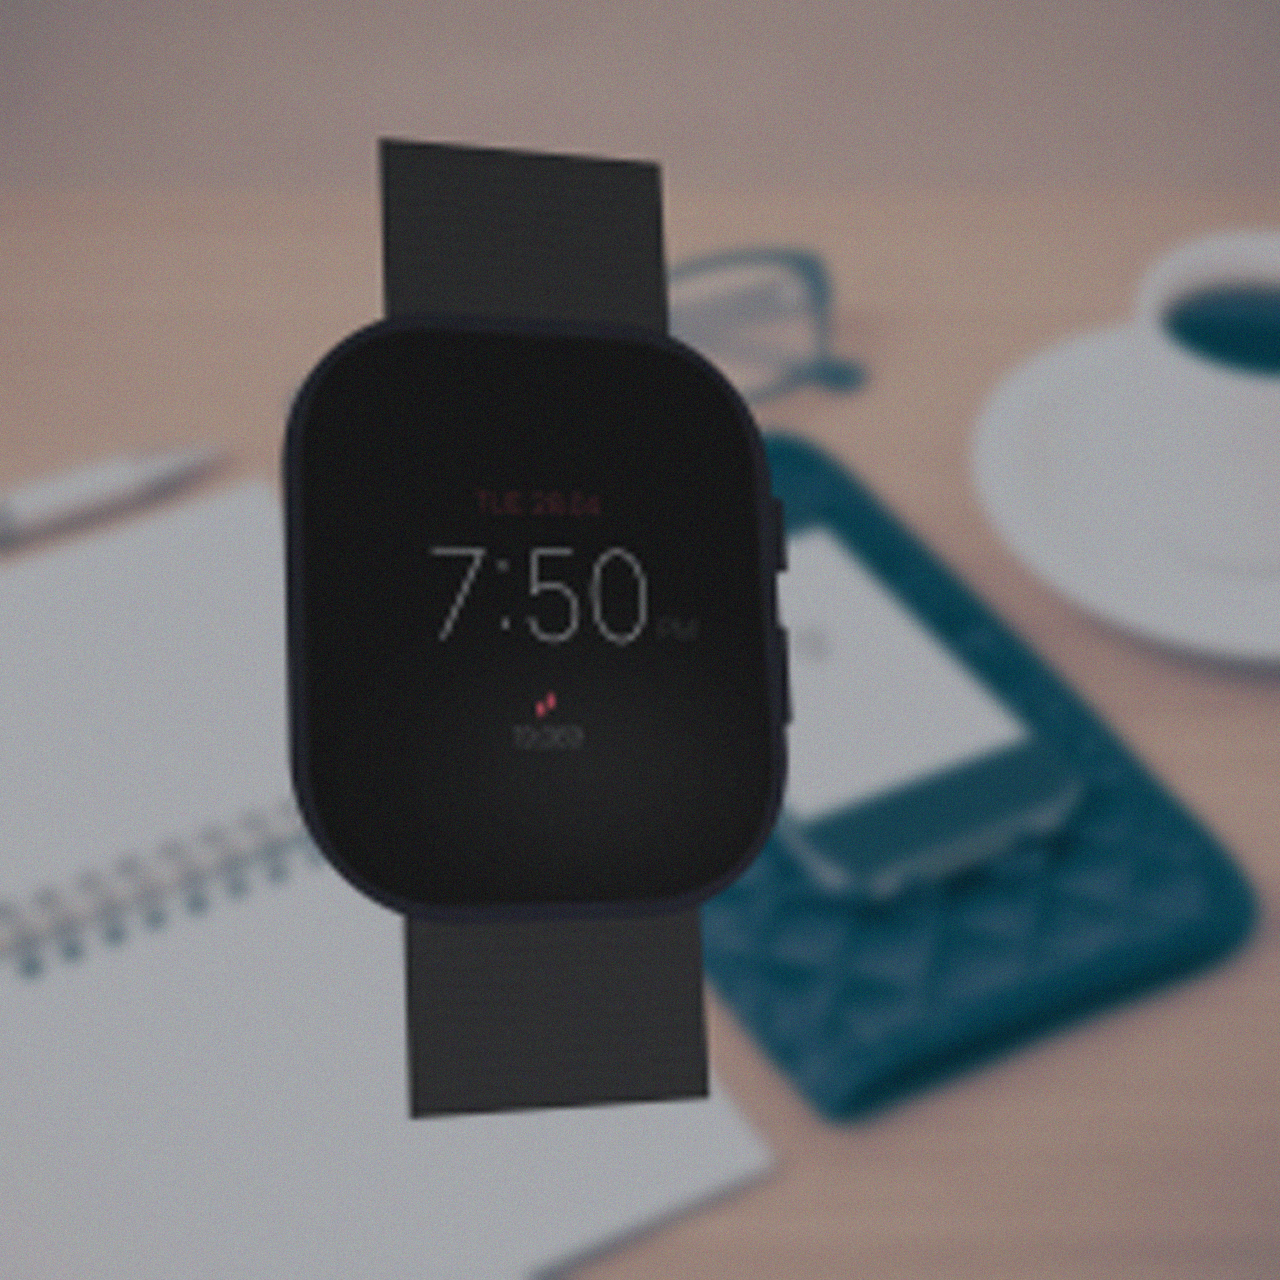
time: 7:50
